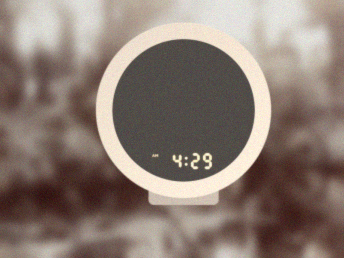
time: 4:29
